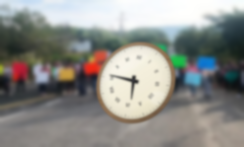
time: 5:46
